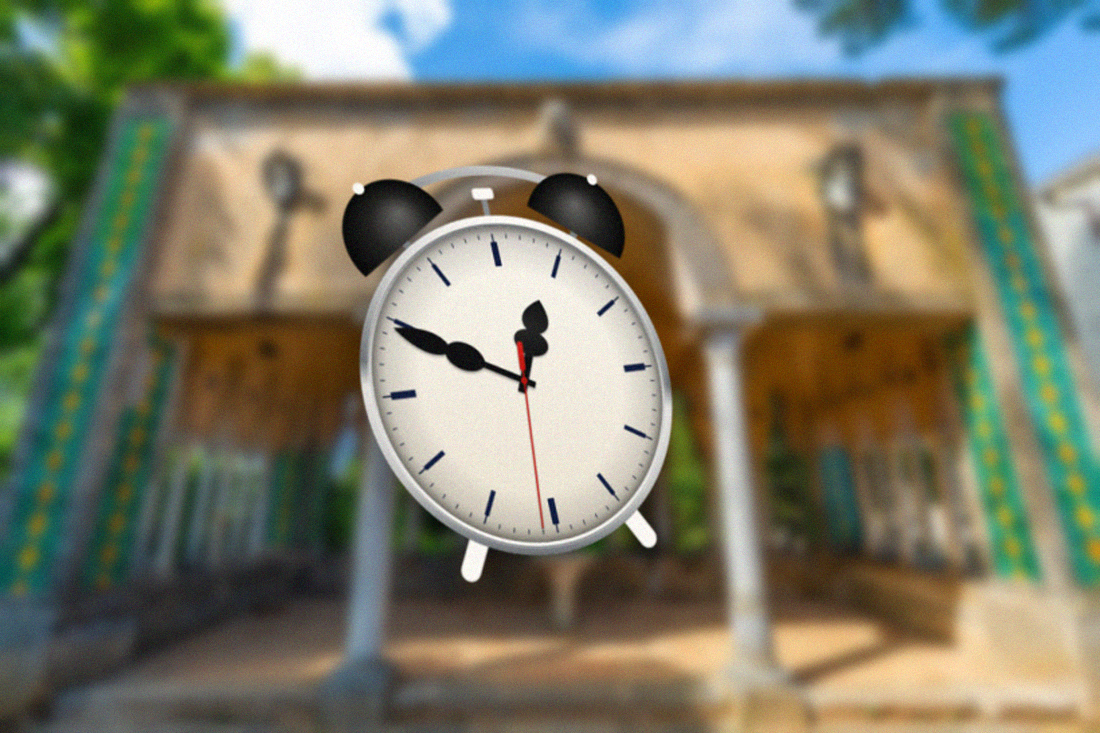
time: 12:49:31
